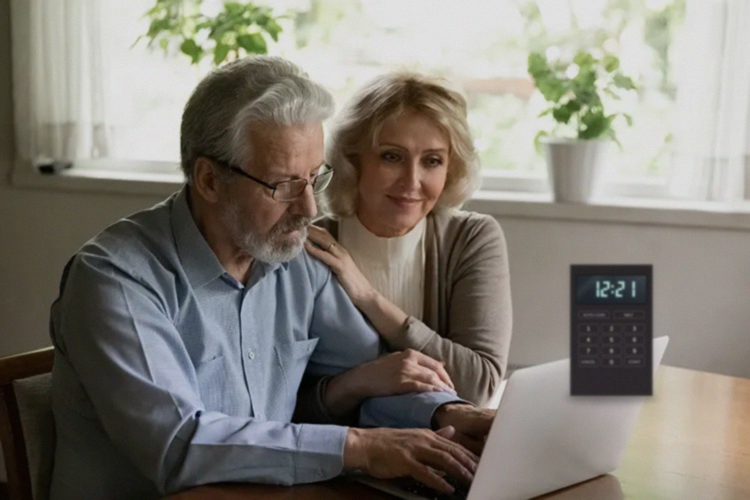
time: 12:21
